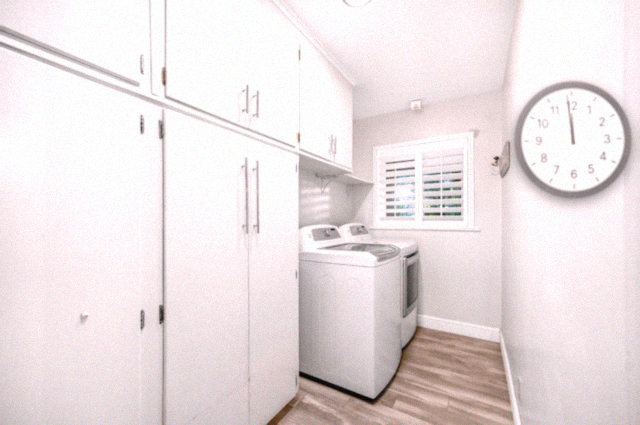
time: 11:59
